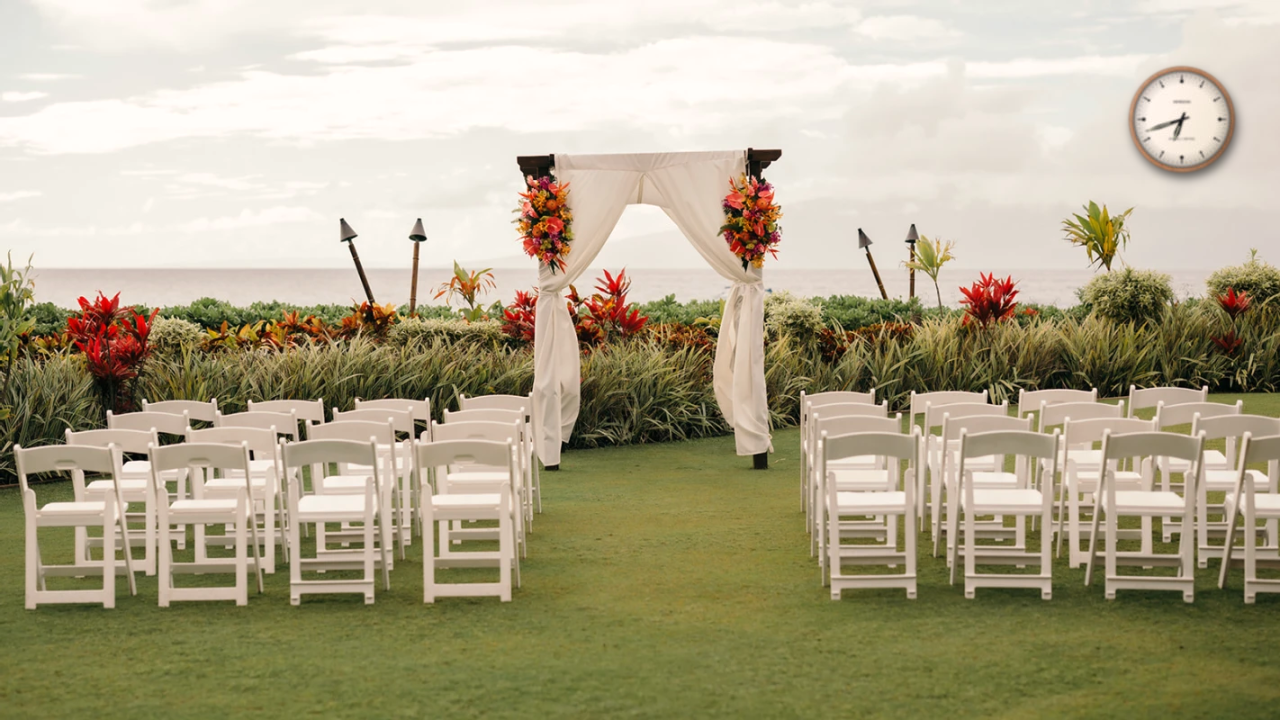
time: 6:42
